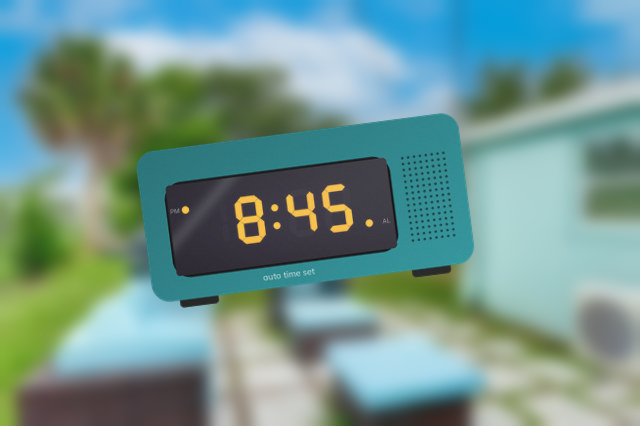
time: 8:45
